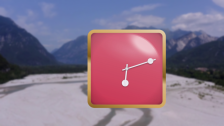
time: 6:12
